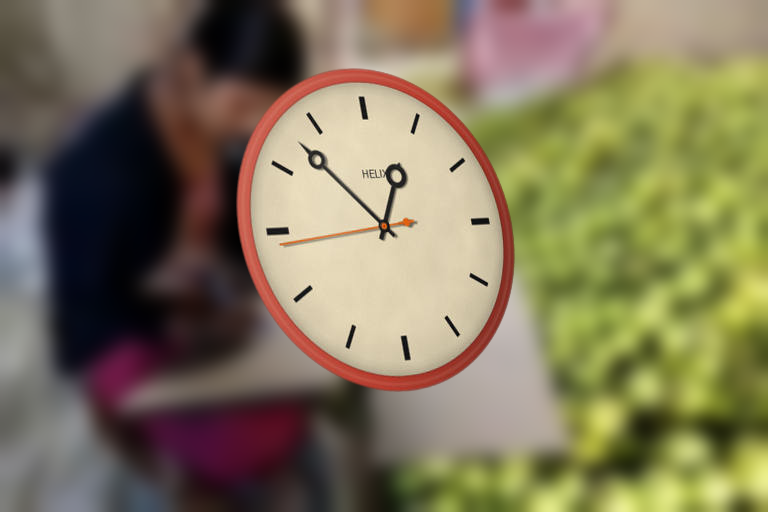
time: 12:52:44
